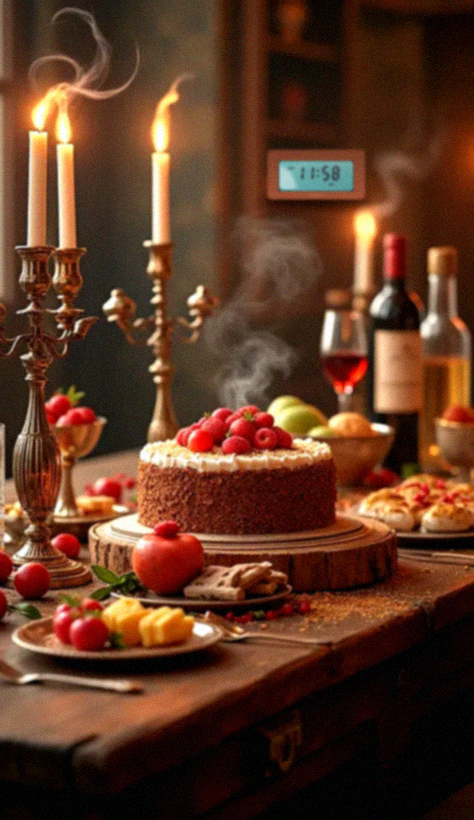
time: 11:58
